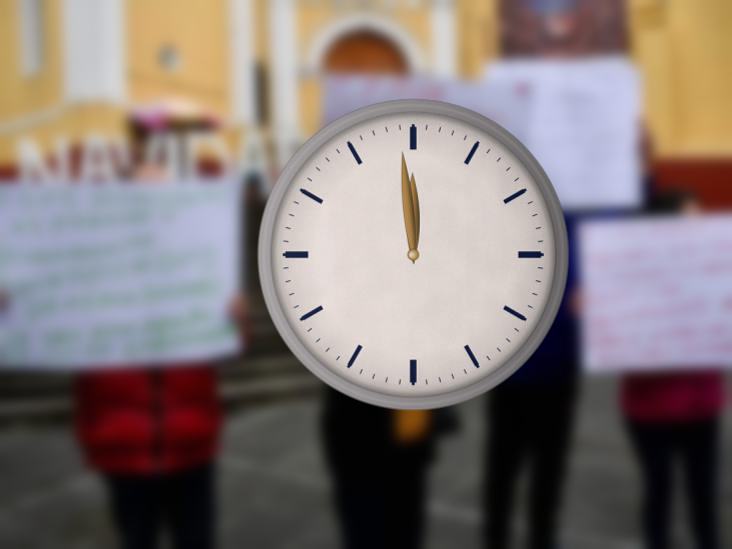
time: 11:59
